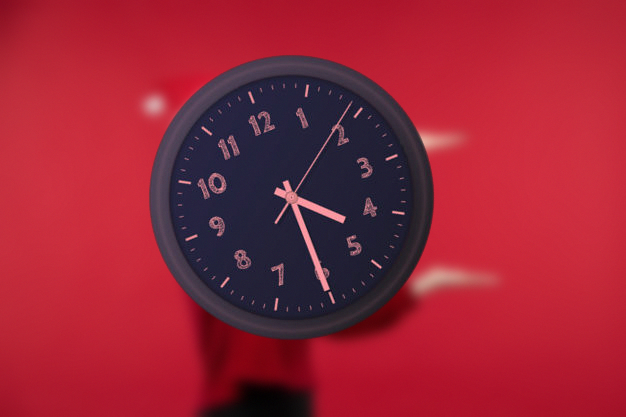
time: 4:30:09
